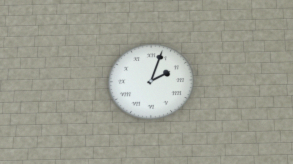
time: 2:03
